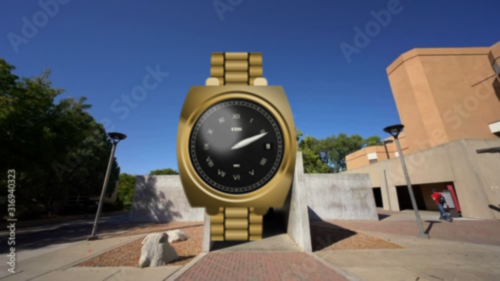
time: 2:11
